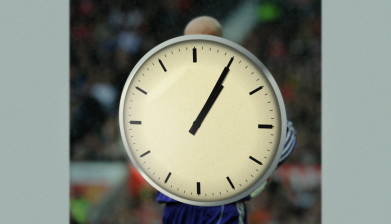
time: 1:05
